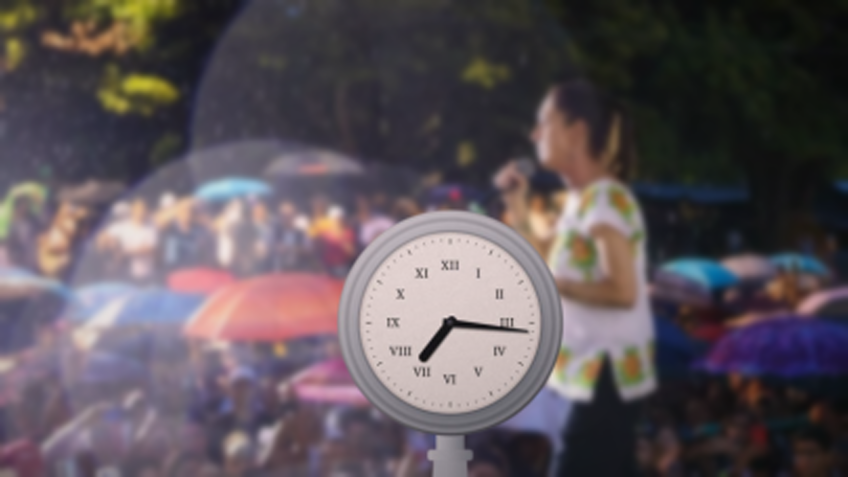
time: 7:16
